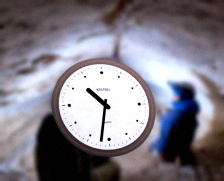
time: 10:32
